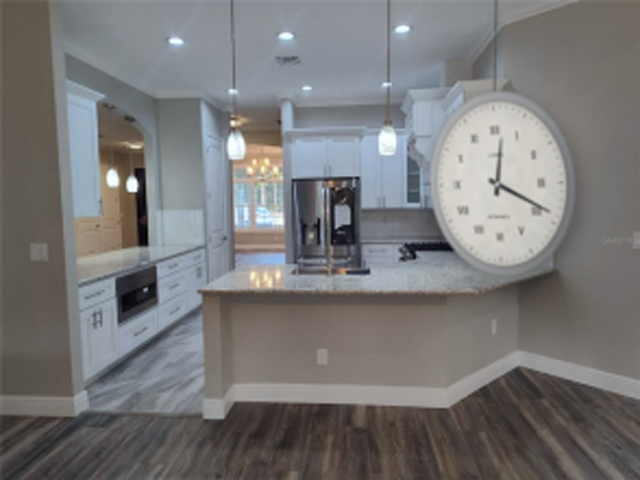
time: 12:19
